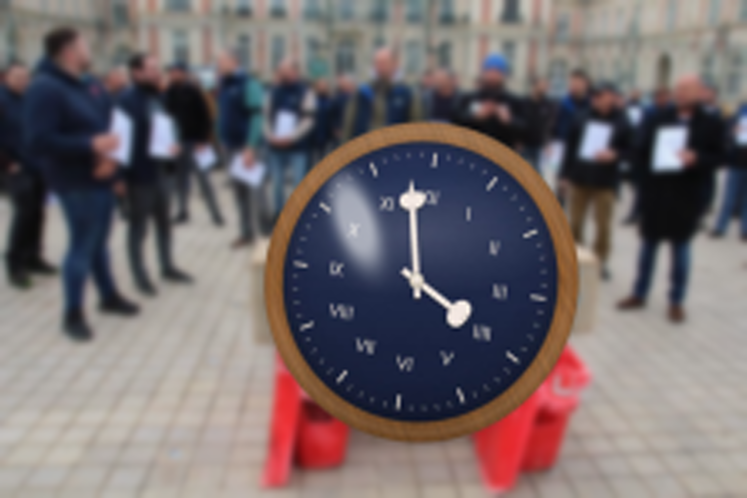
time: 3:58
